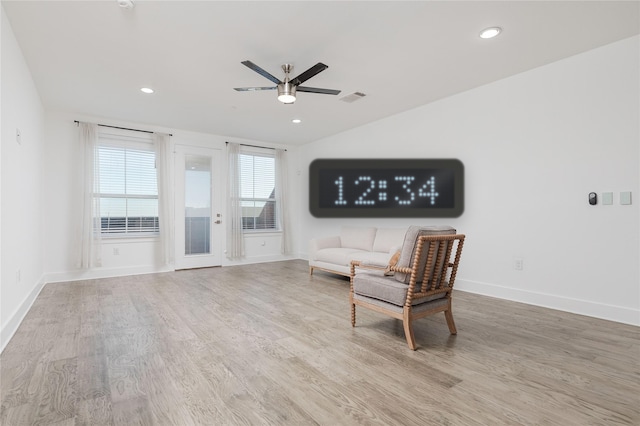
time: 12:34
